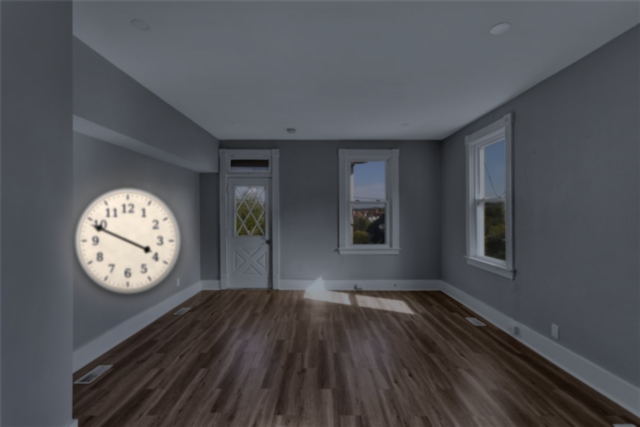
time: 3:49
